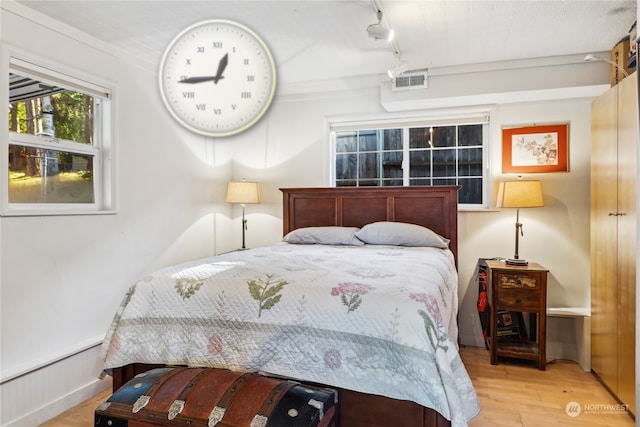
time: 12:44
